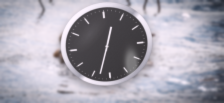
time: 12:33
